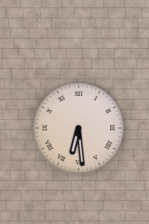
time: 6:29
